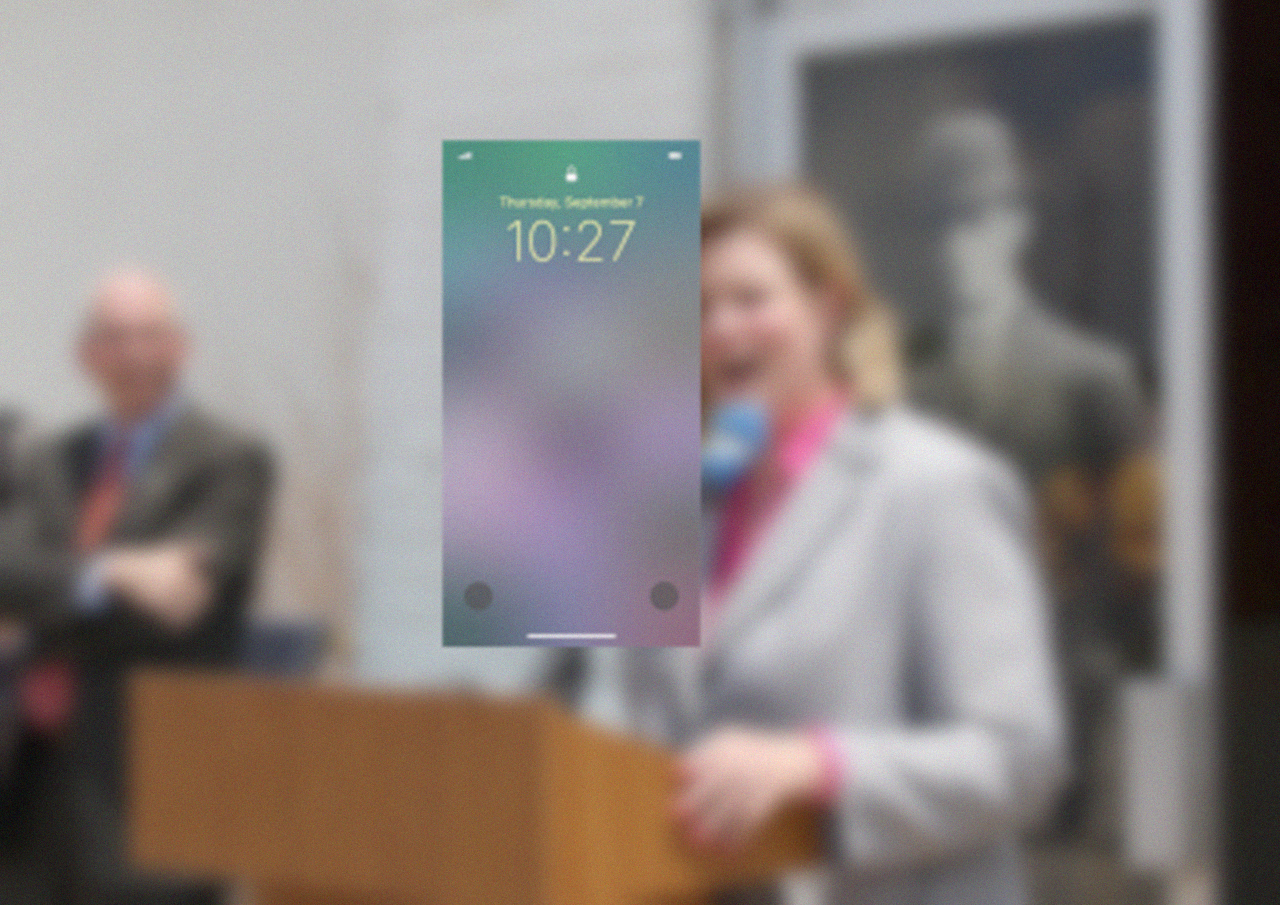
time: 10:27
